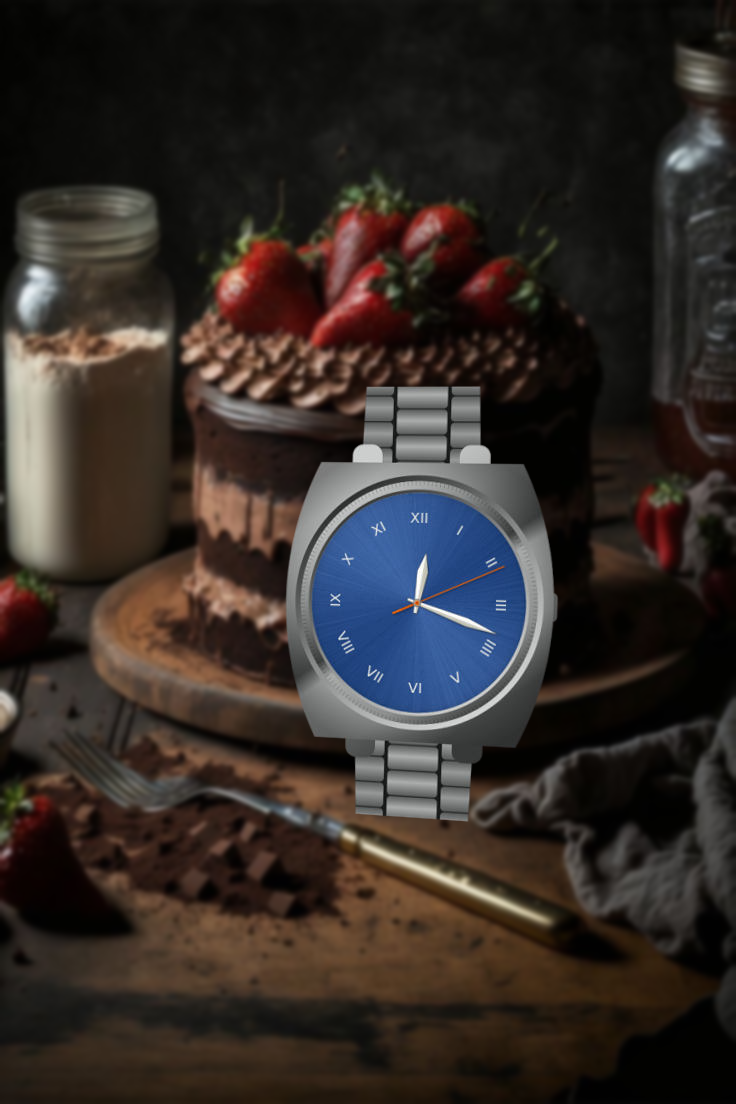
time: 12:18:11
